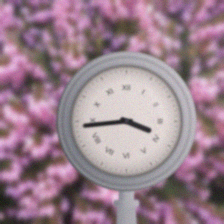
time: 3:44
